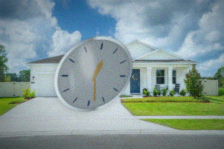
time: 12:28
